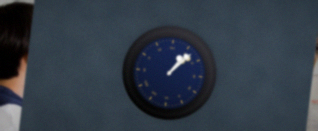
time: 1:07
